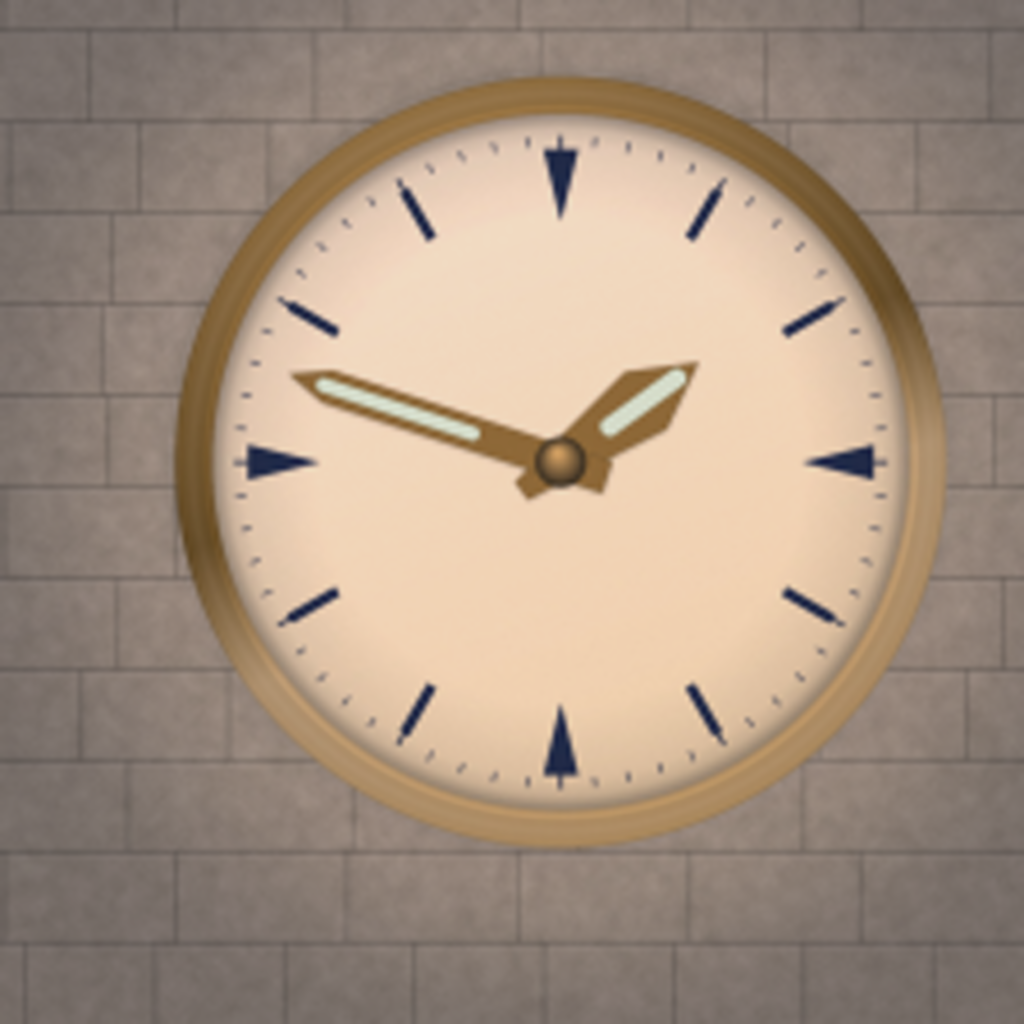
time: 1:48
